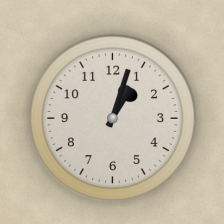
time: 1:03
